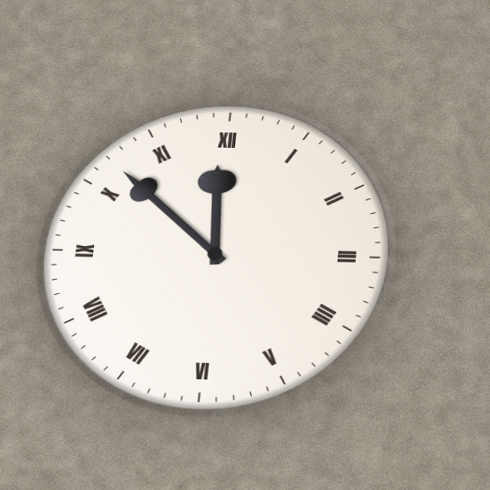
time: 11:52
